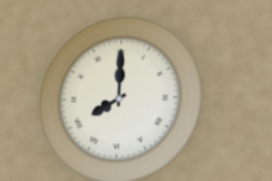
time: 8:00
